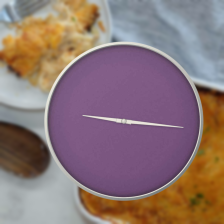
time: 9:16
